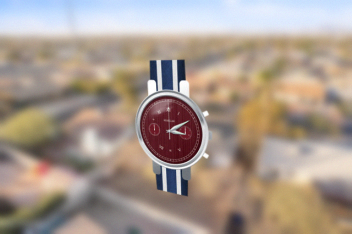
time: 3:10
